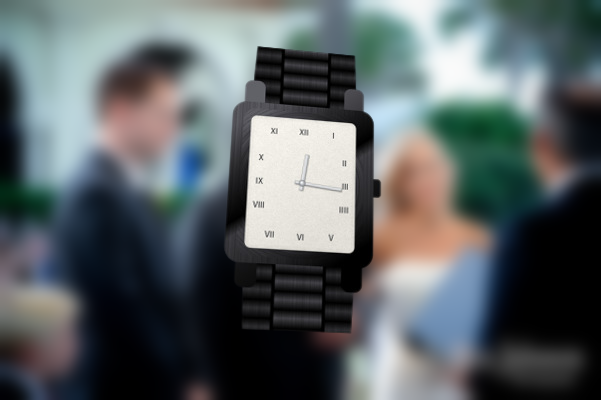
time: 12:16
